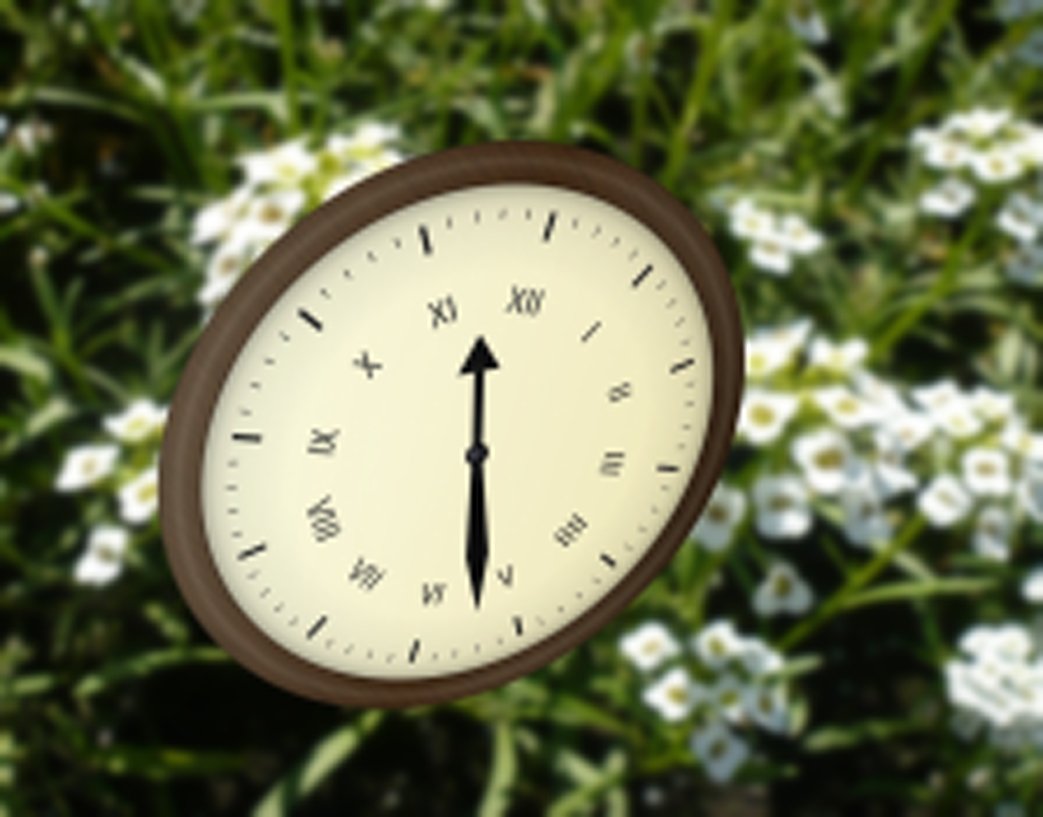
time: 11:27
